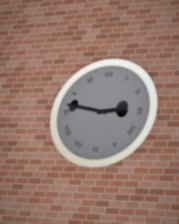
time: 2:47
